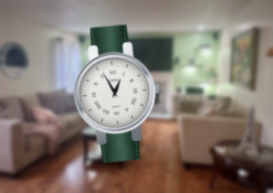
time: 12:56
